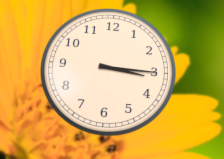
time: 3:15
